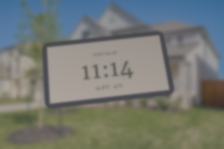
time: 11:14
